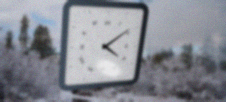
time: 4:09
